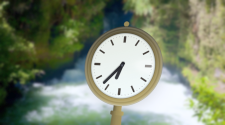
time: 6:37
